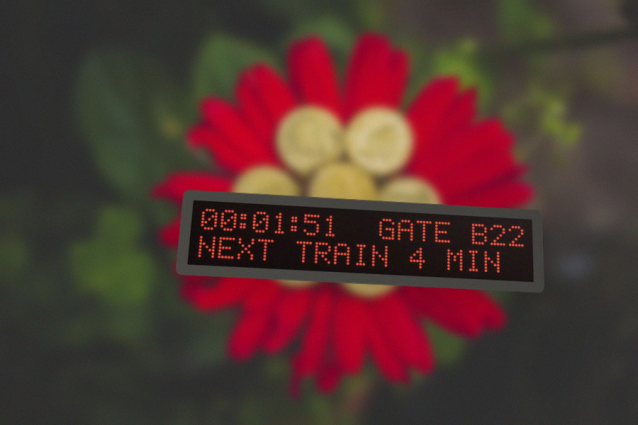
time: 0:01:51
